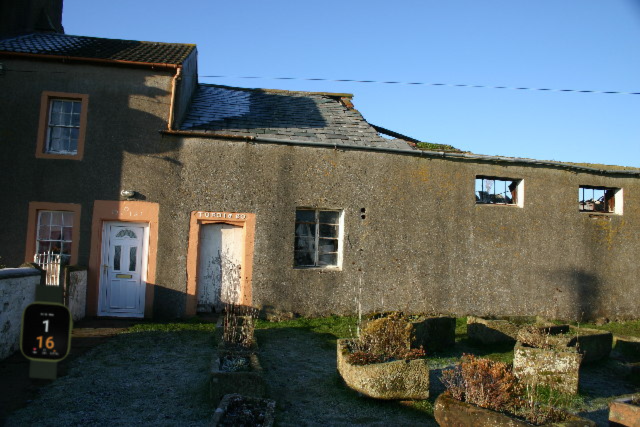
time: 1:16
